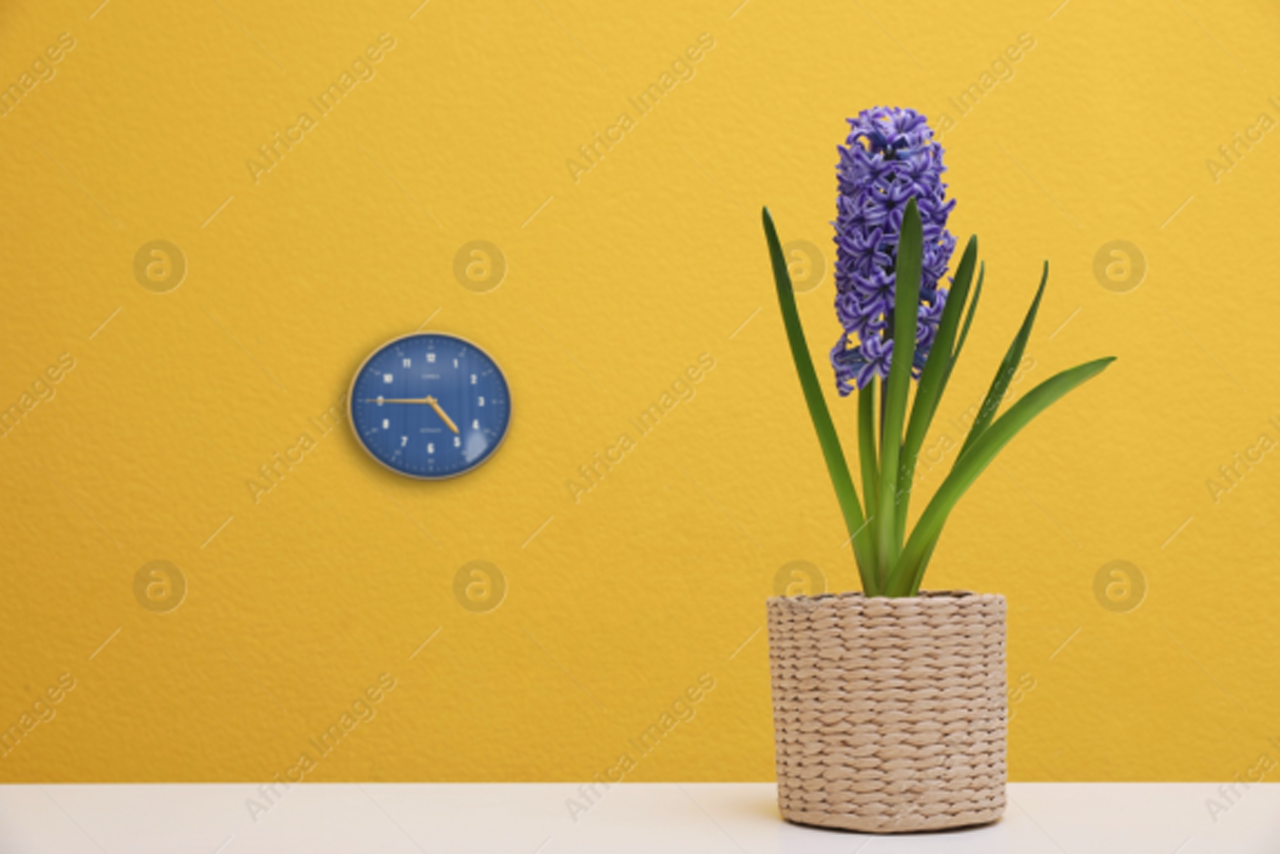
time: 4:45
